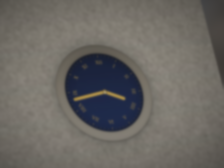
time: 3:43
